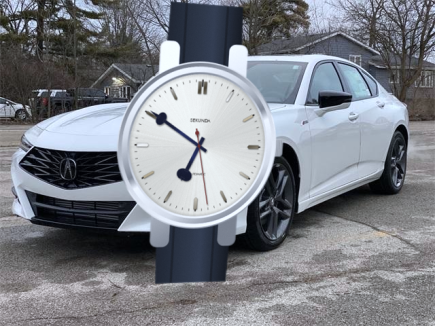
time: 6:50:28
